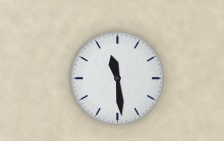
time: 11:29
